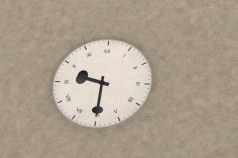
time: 9:30
